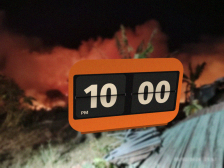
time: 10:00
